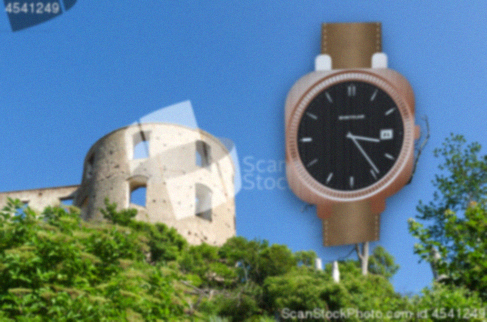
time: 3:24
